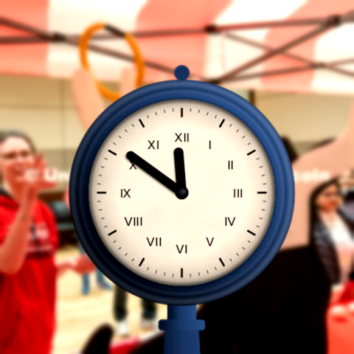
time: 11:51
